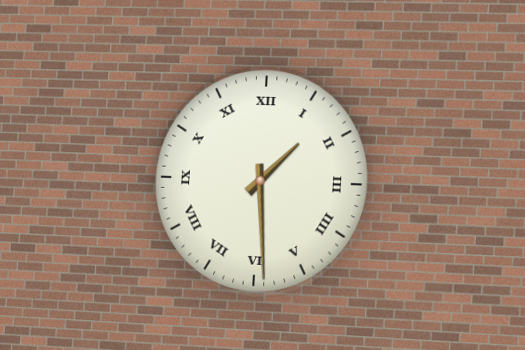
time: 1:29
